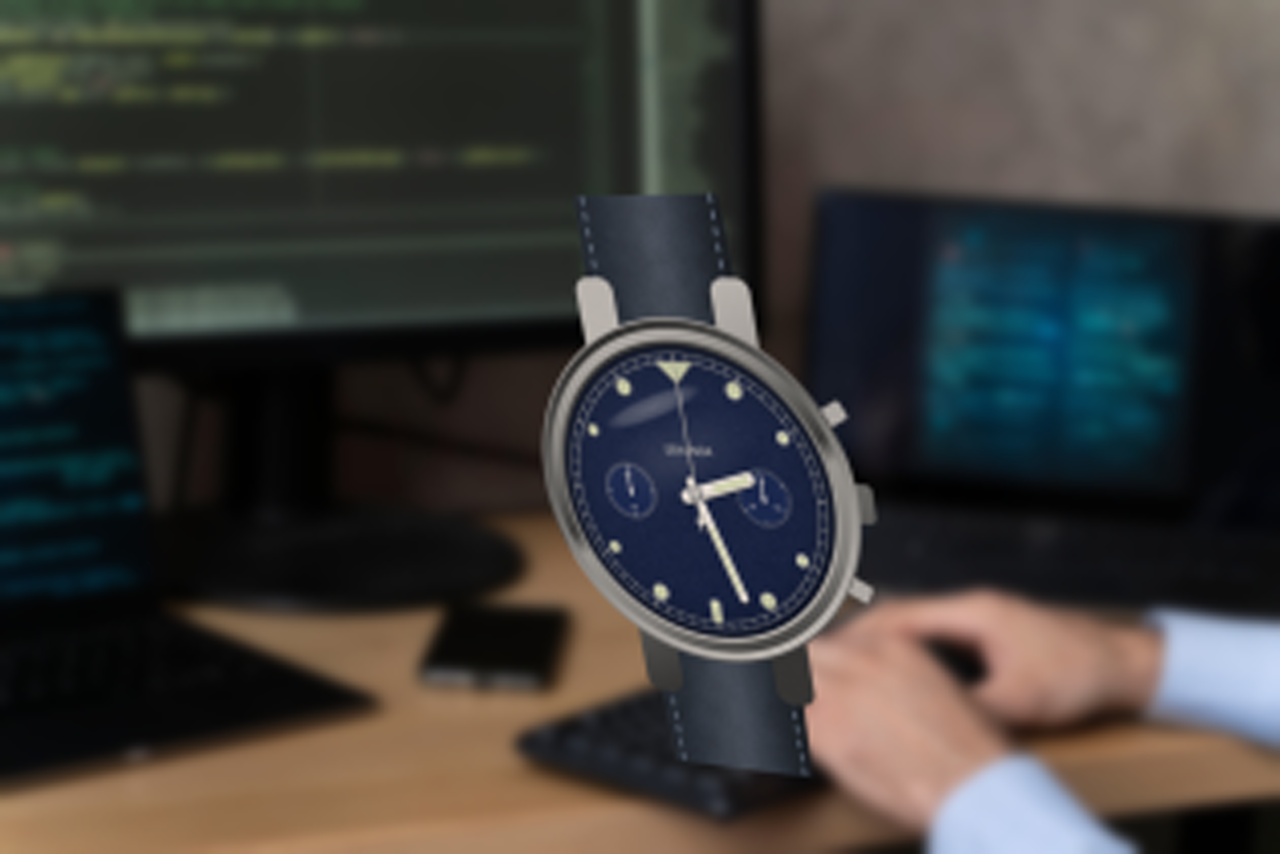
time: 2:27
